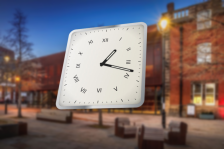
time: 1:18
